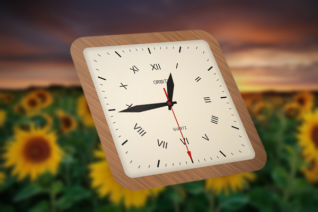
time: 12:44:30
